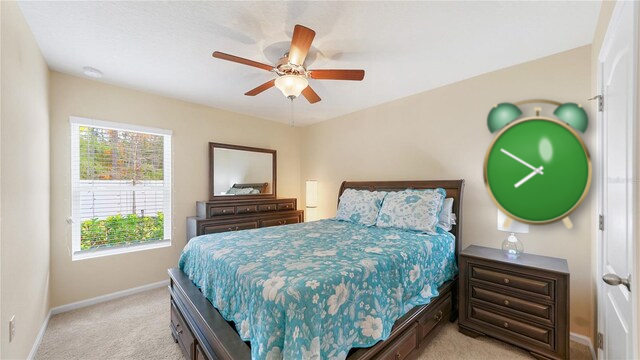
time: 7:50
